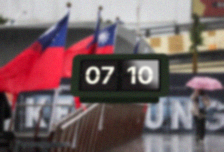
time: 7:10
